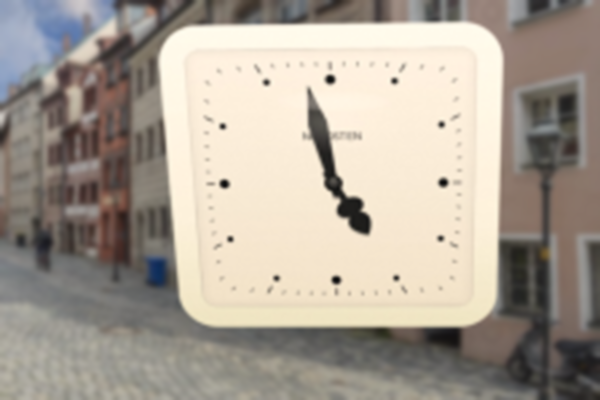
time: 4:58
